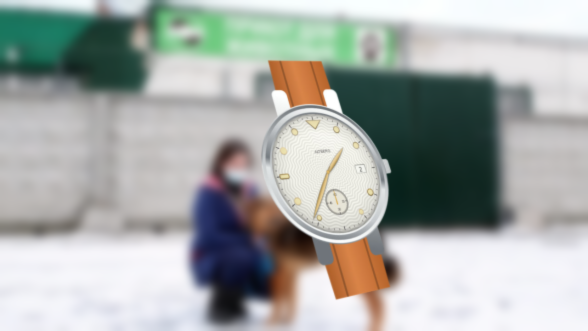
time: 1:36
